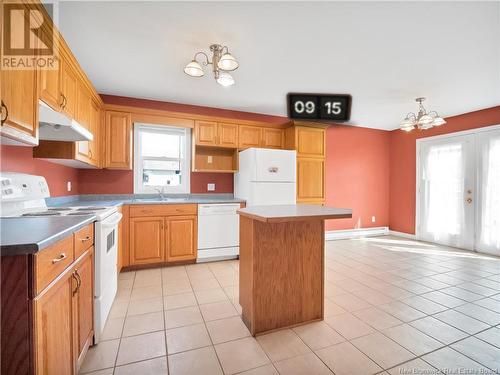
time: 9:15
